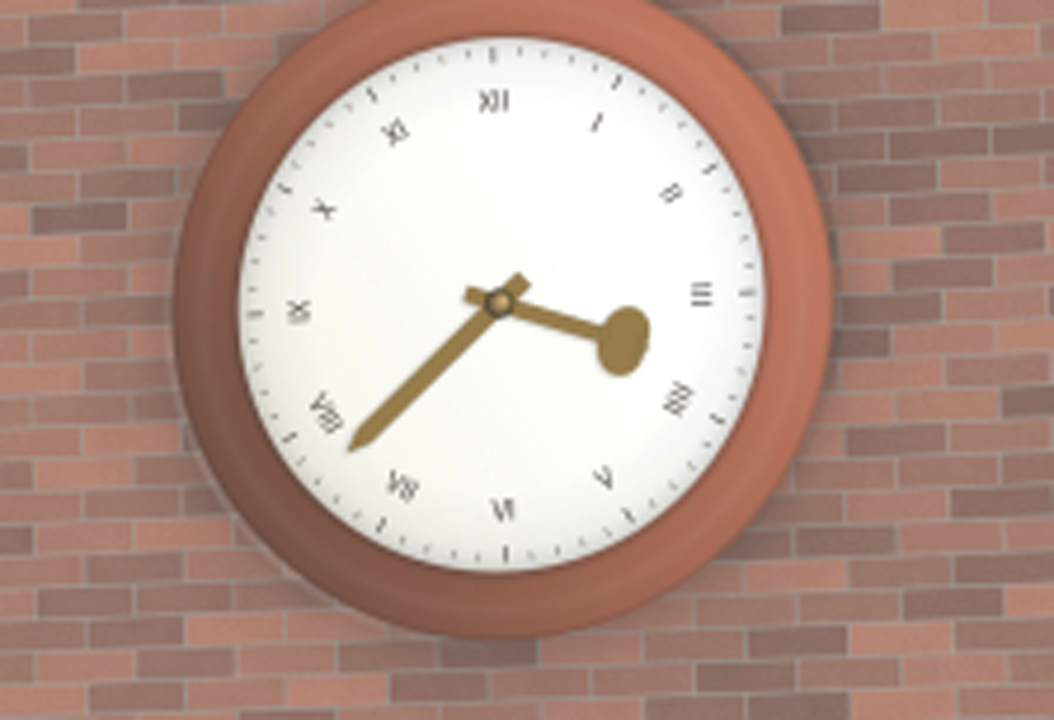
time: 3:38
